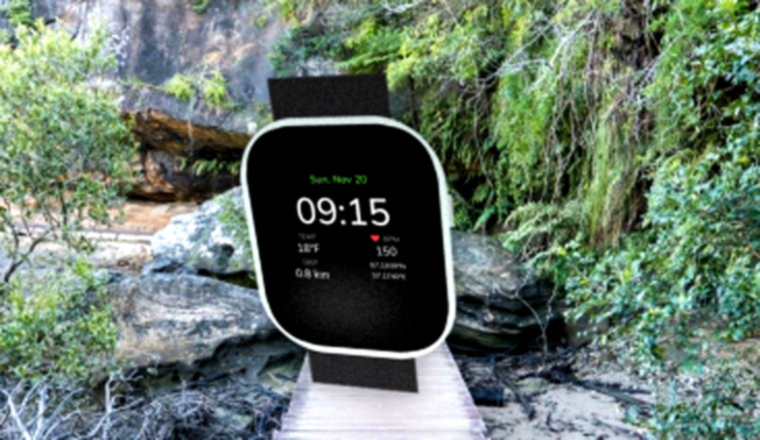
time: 9:15
